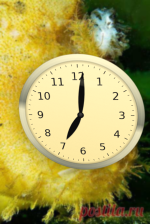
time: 7:01
